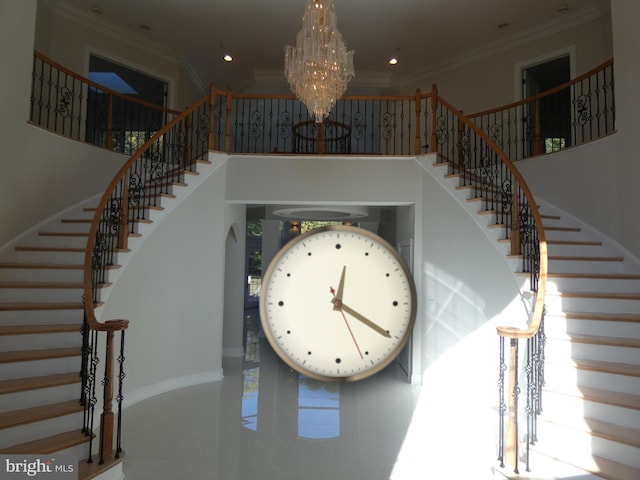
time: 12:20:26
